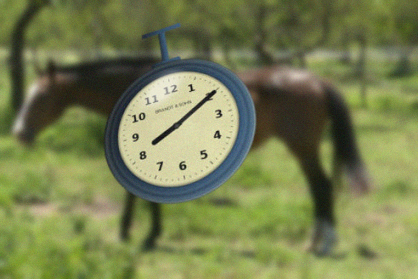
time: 8:10
